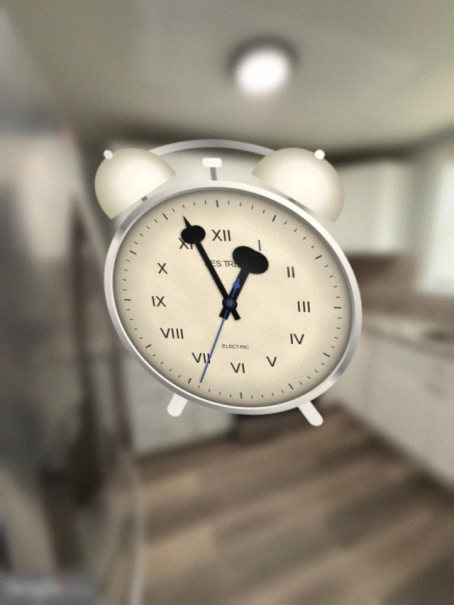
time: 12:56:34
